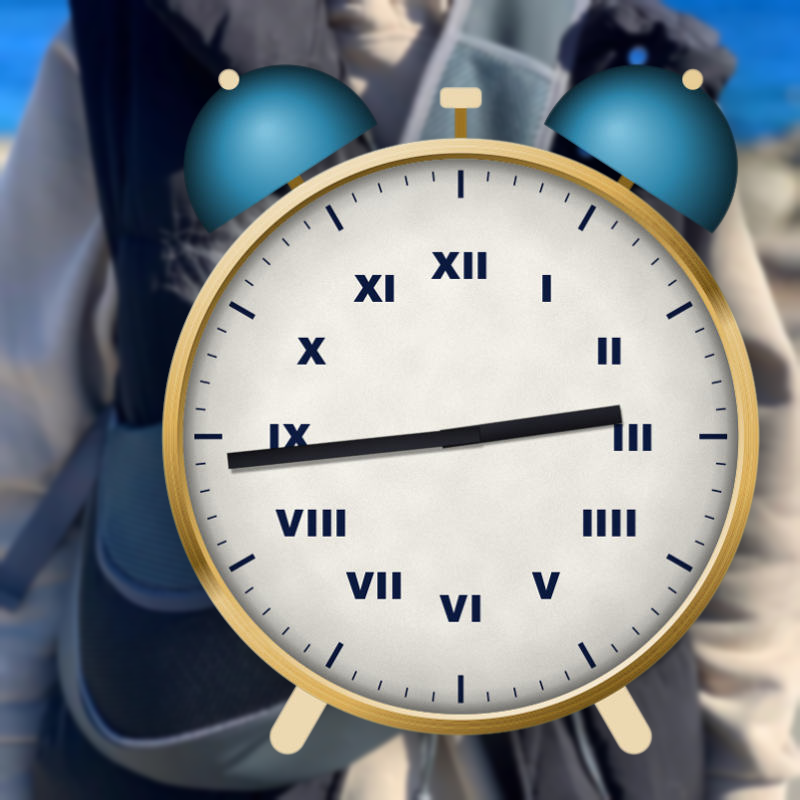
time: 2:44
